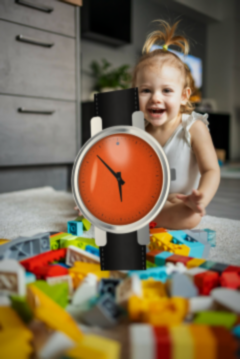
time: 5:53
